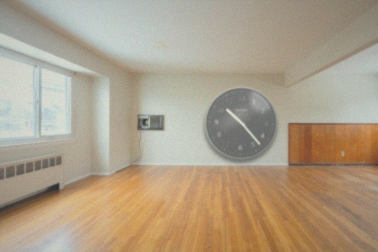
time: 10:23
